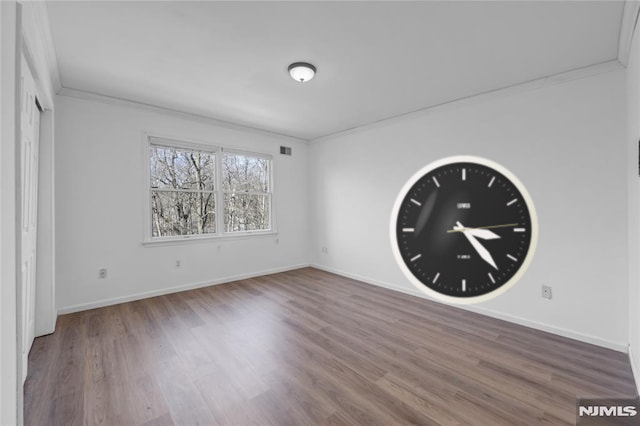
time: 3:23:14
